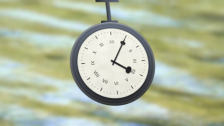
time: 4:05
